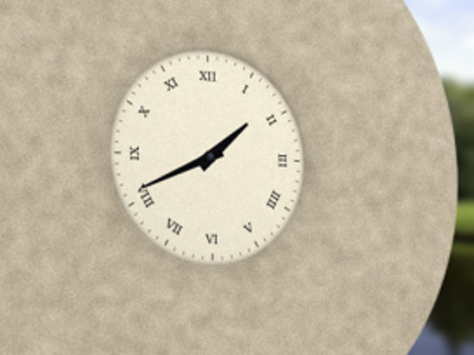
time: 1:41
